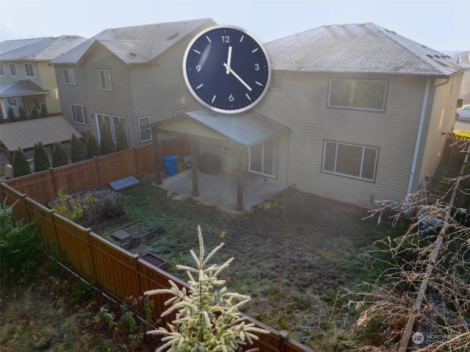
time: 12:23
